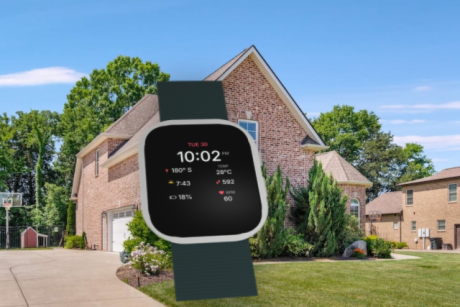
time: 10:02
